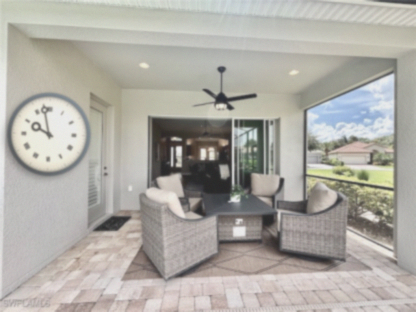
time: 9:58
